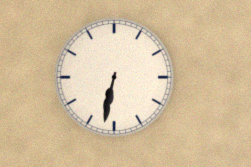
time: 6:32
